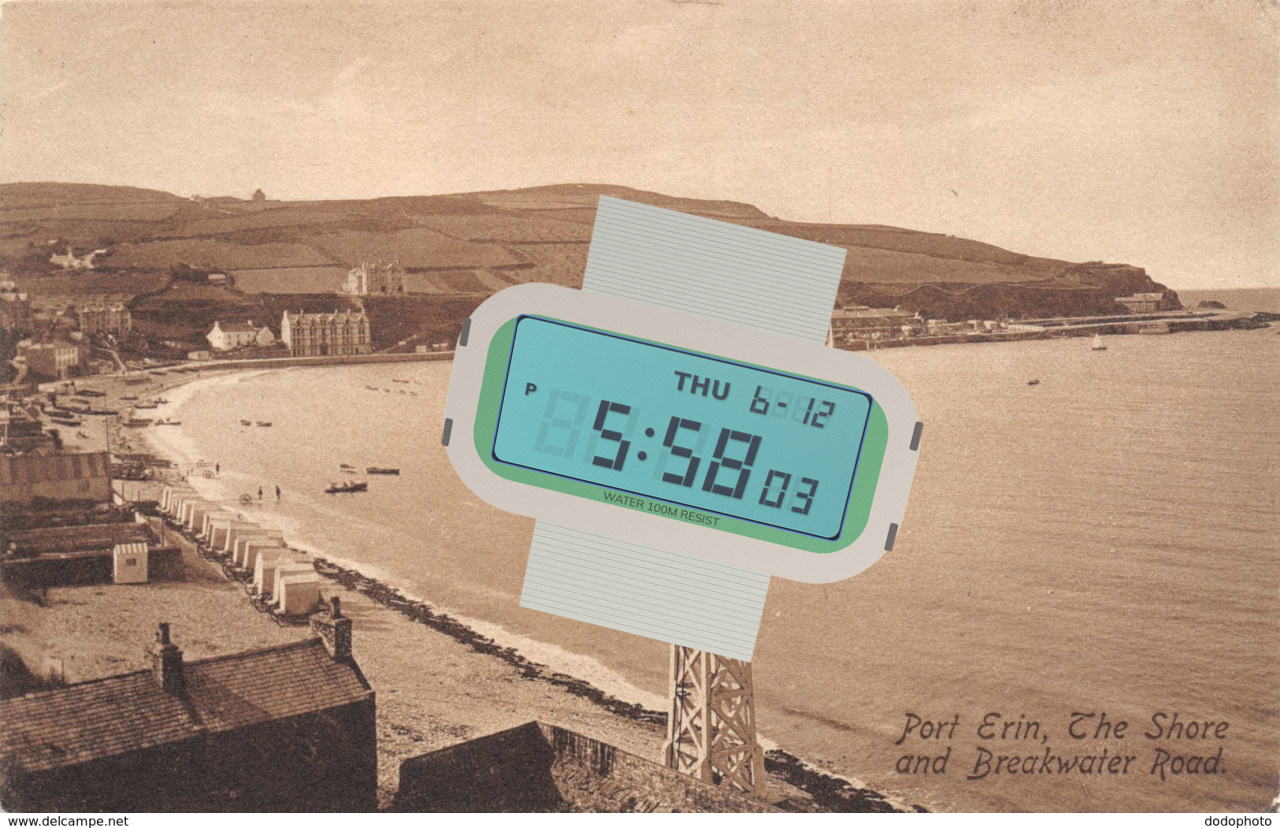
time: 5:58:03
